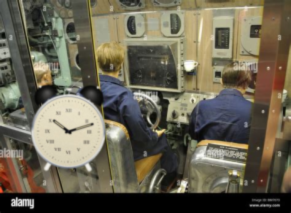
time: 10:12
